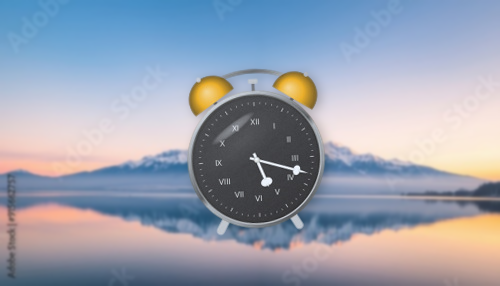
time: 5:18
